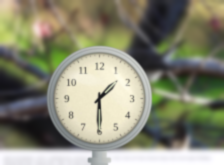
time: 1:30
